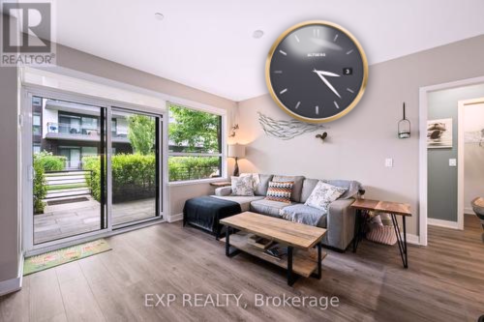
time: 3:23
